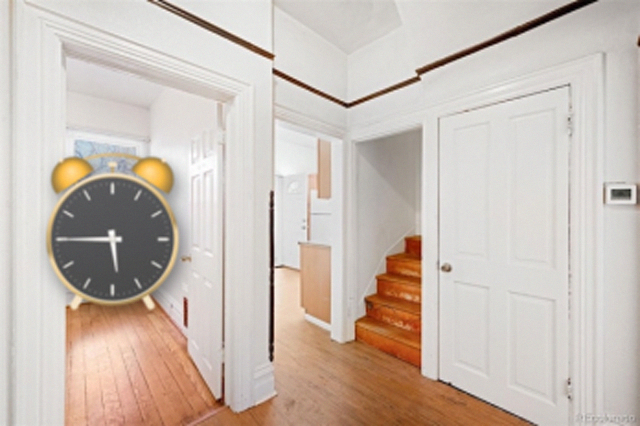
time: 5:45
